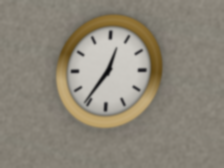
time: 12:36
